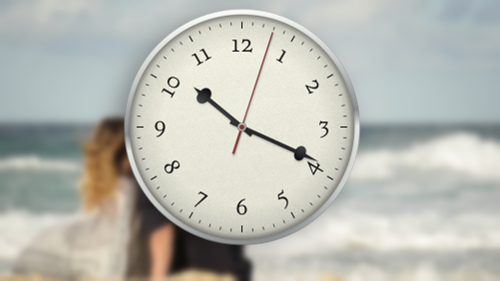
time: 10:19:03
